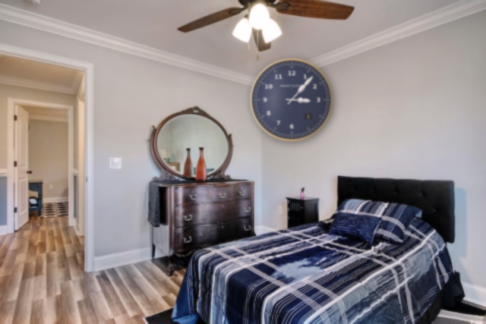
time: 3:07
